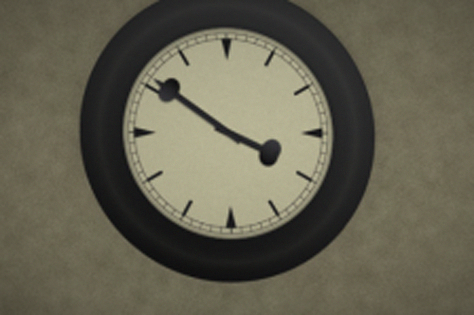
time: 3:51
